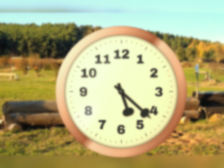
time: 5:22
